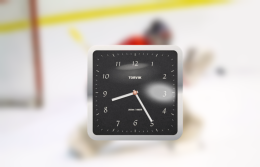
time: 8:25
